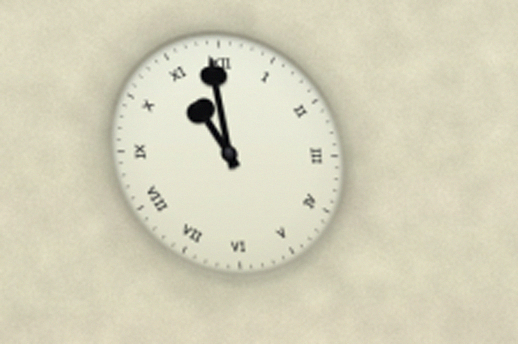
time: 10:59
